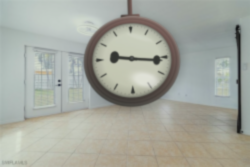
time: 9:16
